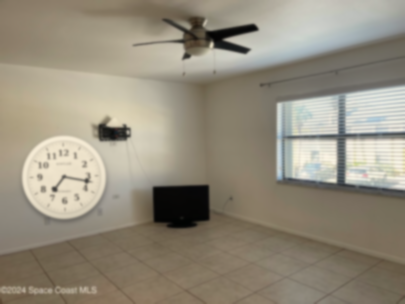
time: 7:17
